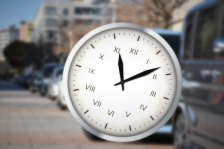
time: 11:08
